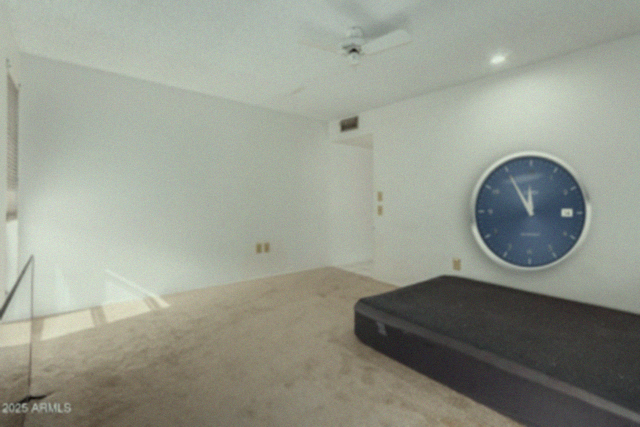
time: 11:55
